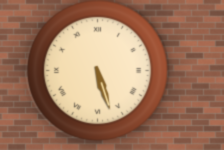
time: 5:27
